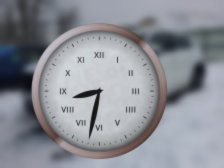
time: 8:32
